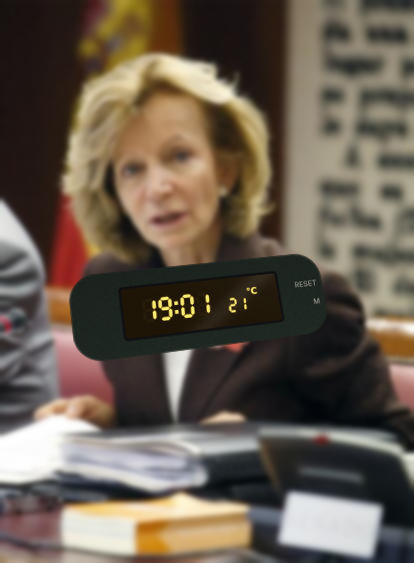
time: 19:01
